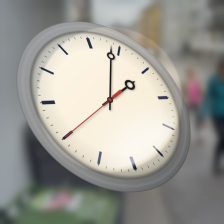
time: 2:03:40
